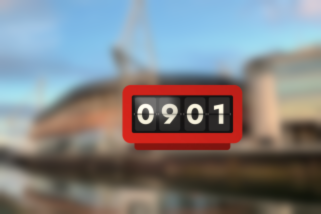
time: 9:01
